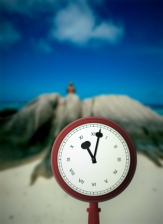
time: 11:02
